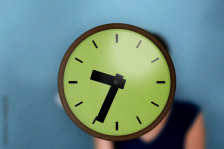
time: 9:34
